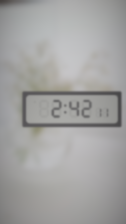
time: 2:42:11
